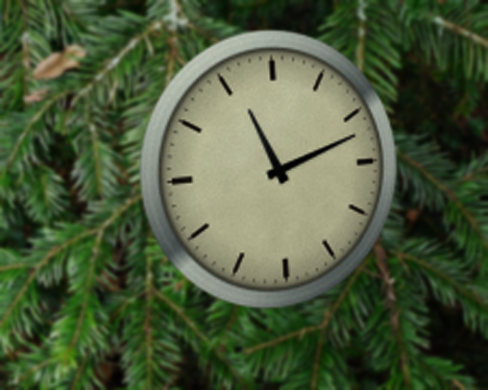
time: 11:12
